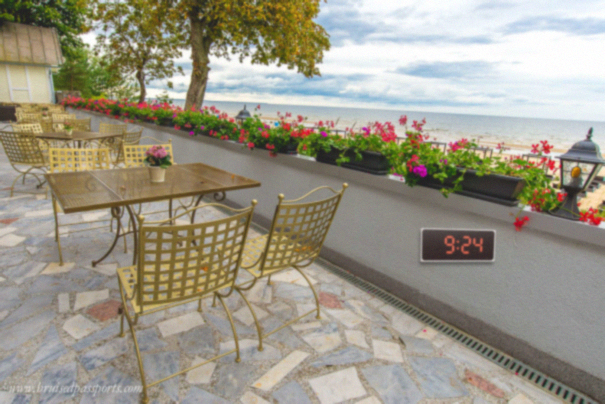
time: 9:24
